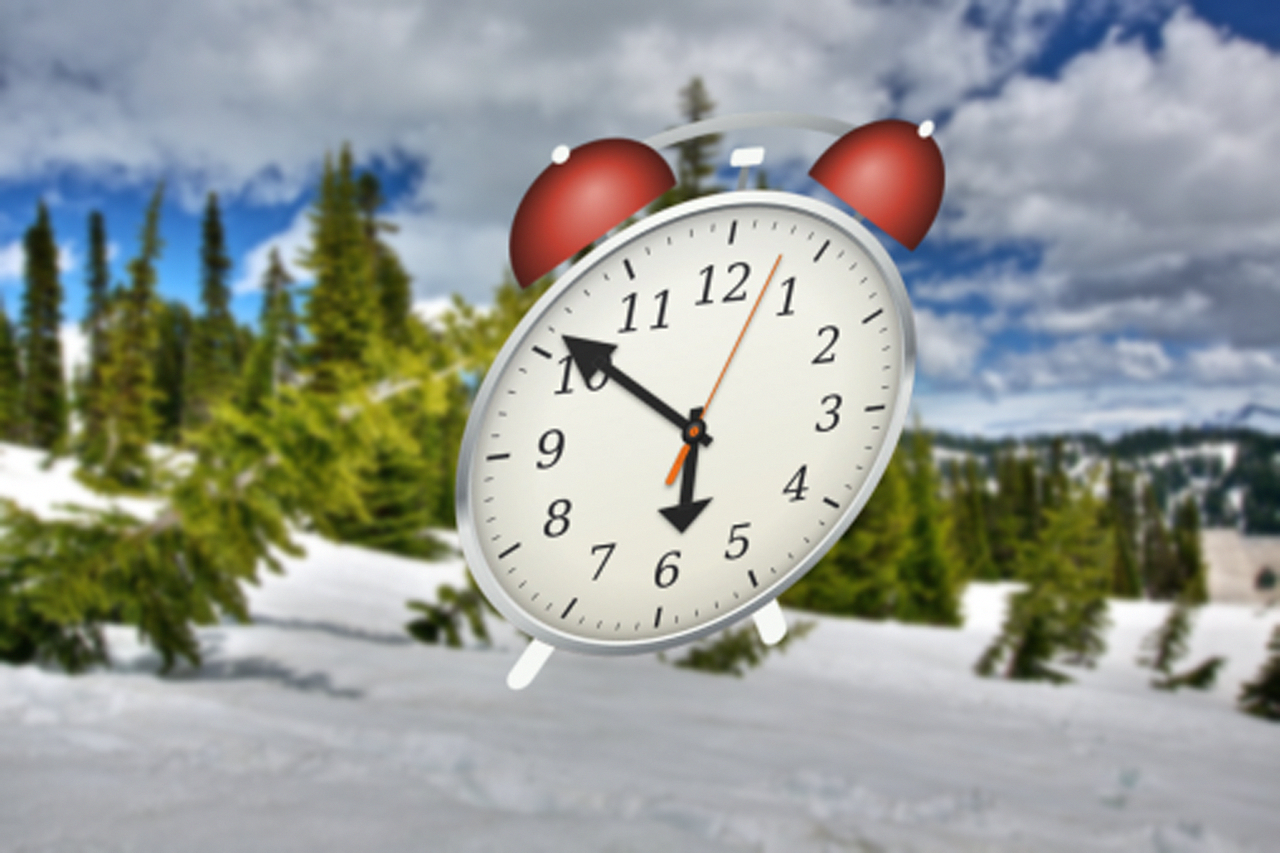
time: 5:51:03
